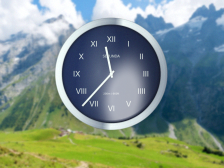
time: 11:37
